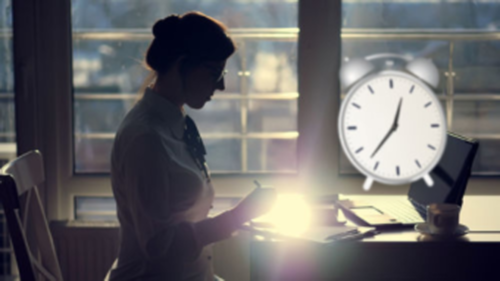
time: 12:37
